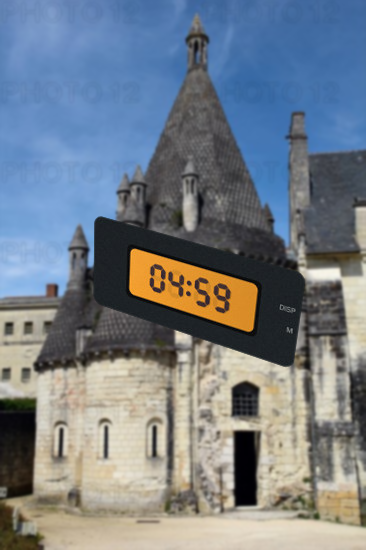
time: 4:59
